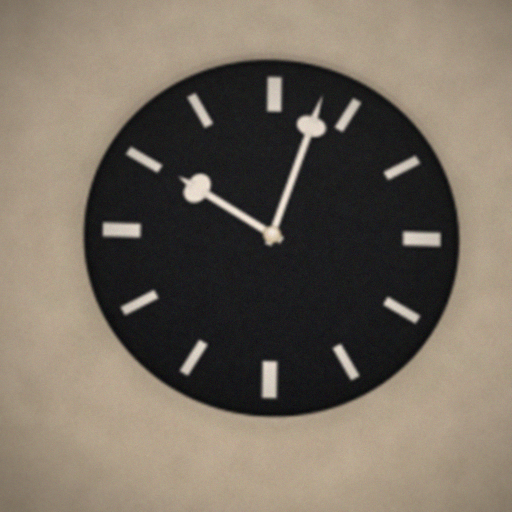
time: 10:03
